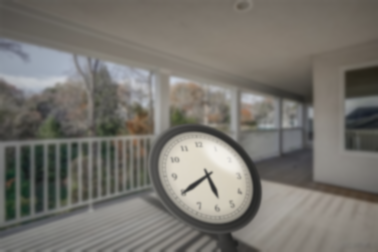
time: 5:40
